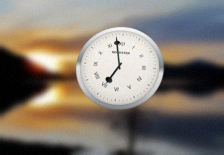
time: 6:58
